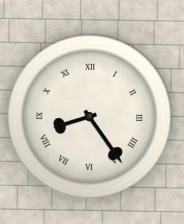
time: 8:24
